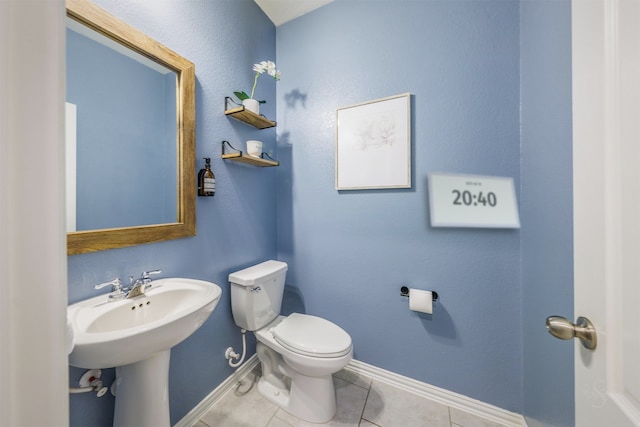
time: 20:40
